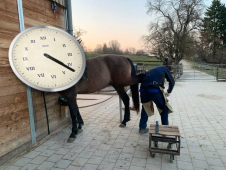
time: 4:22
